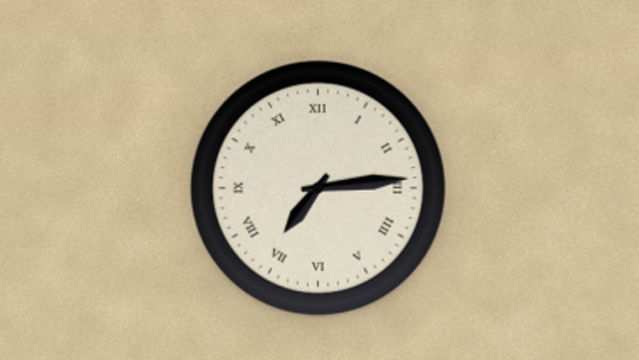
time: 7:14
